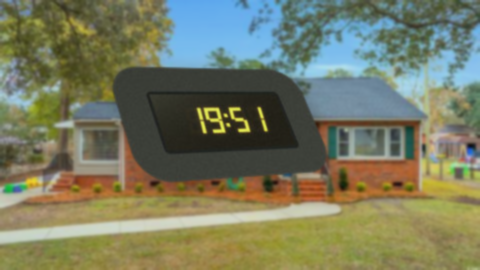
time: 19:51
